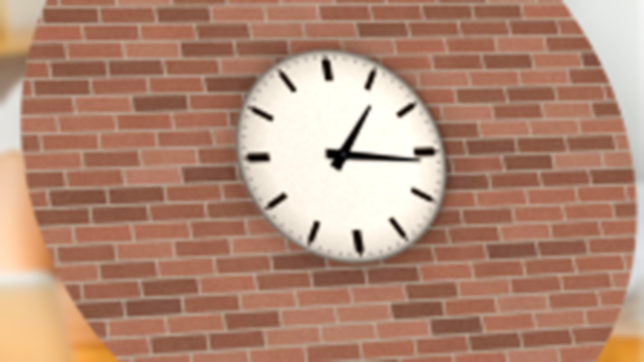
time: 1:16
